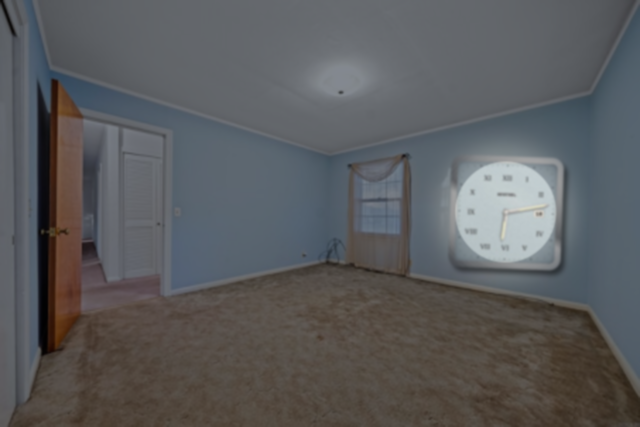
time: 6:13
